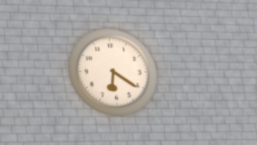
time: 6:21
